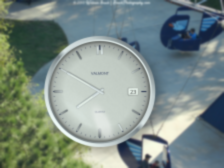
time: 7:50
